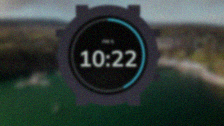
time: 10:22
